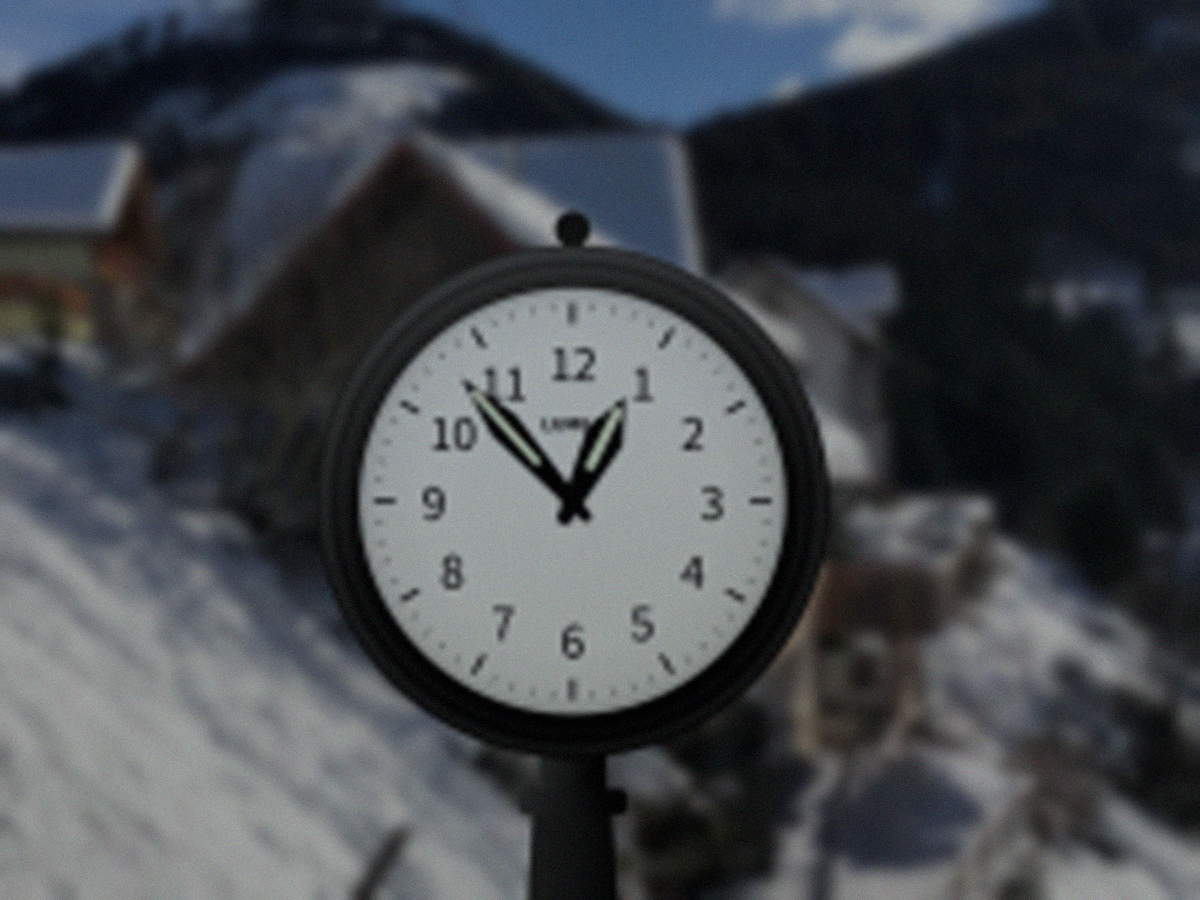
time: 12:53
